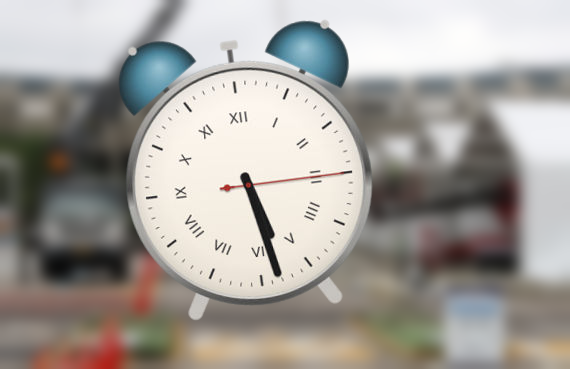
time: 5:28:15
